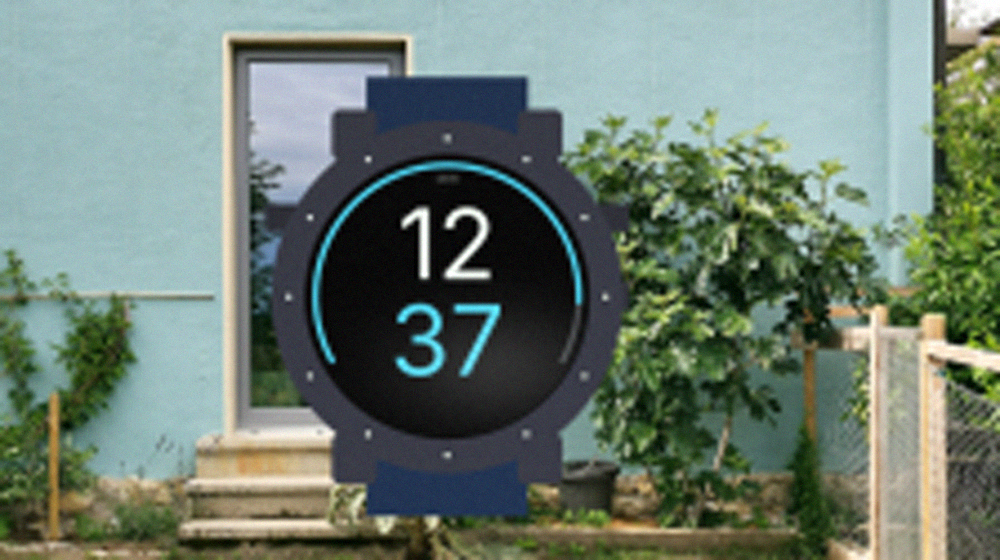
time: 12:37
